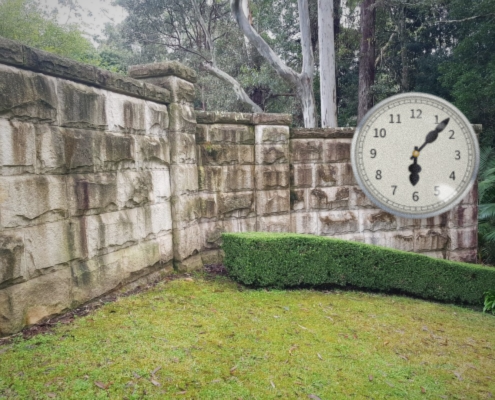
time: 6:07
